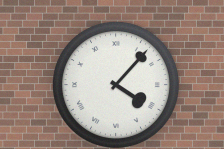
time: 4:07
